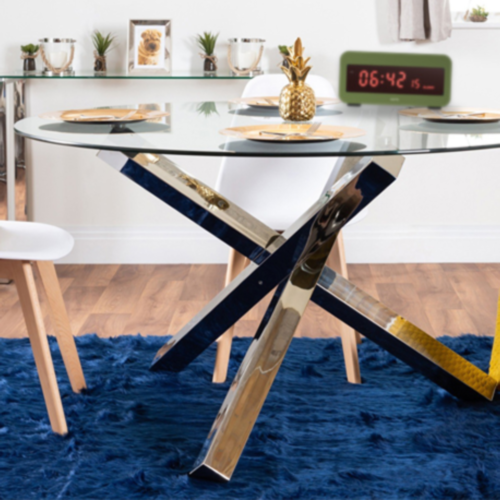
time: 6:42
